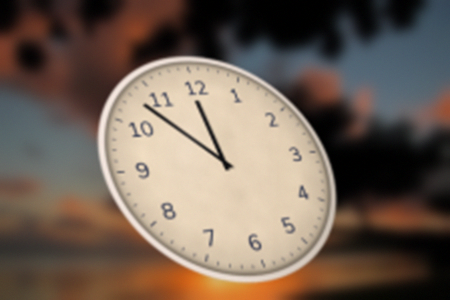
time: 11:53
